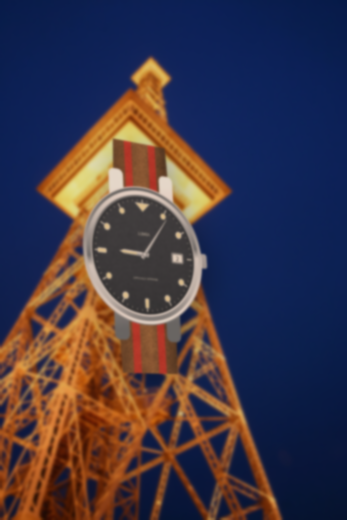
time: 9:06
